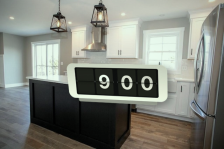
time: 9:00
